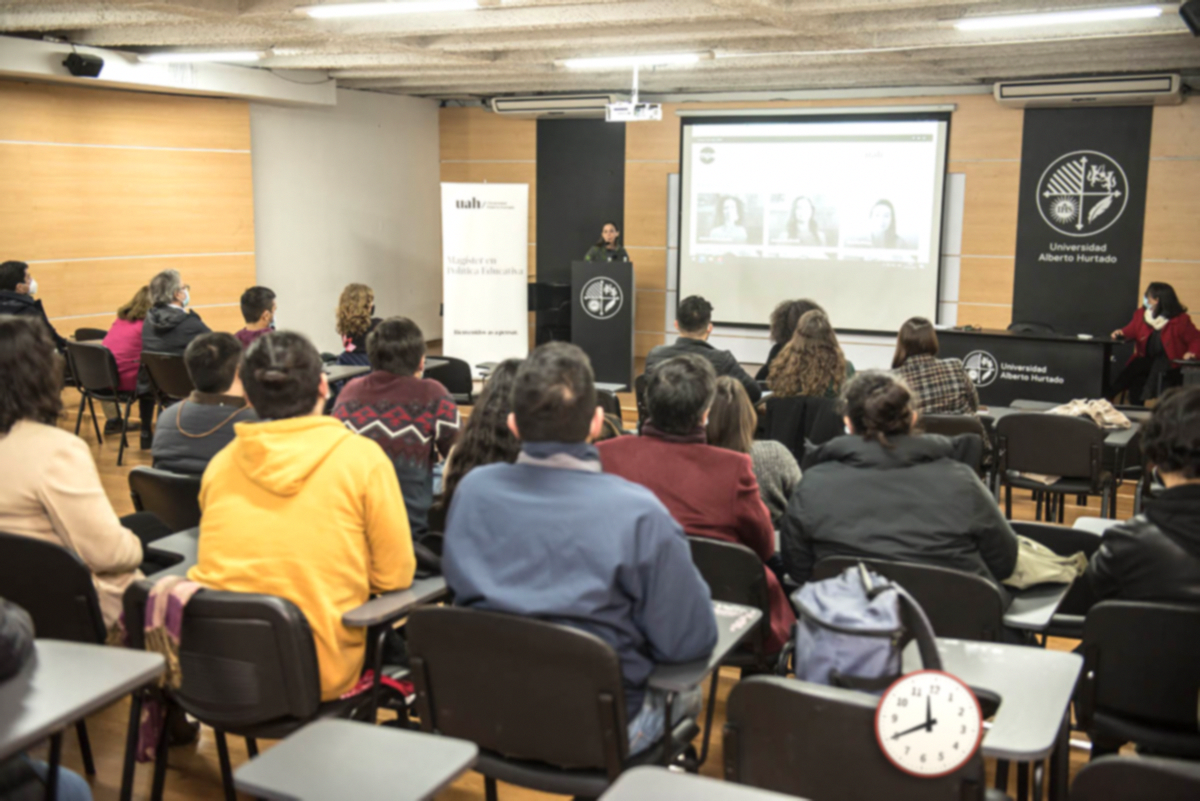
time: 11:40
